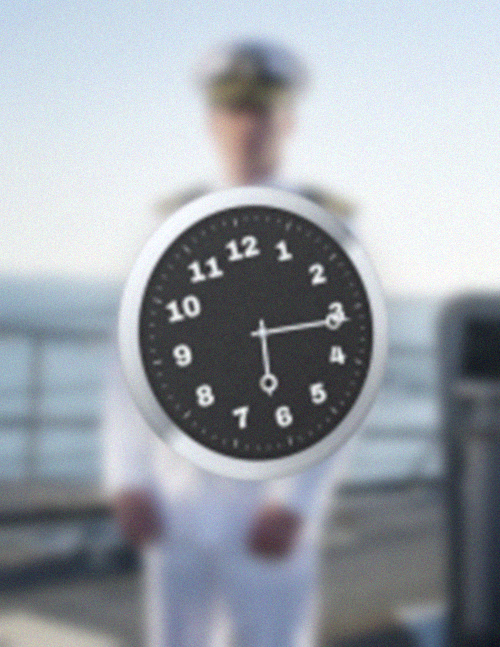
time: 6:16
